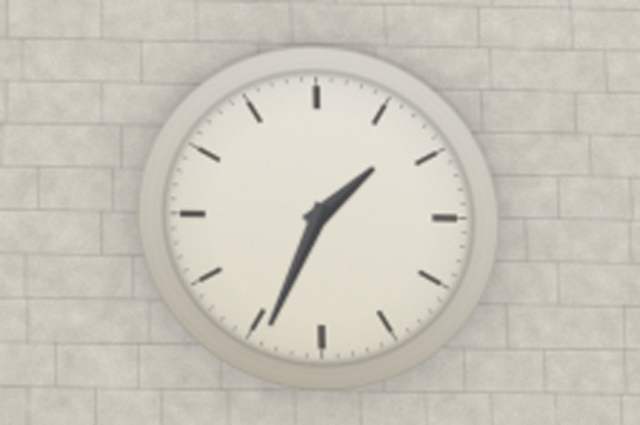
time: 1:34
